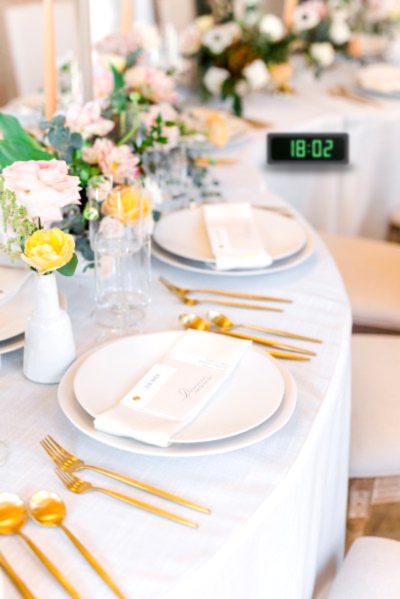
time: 18:02
